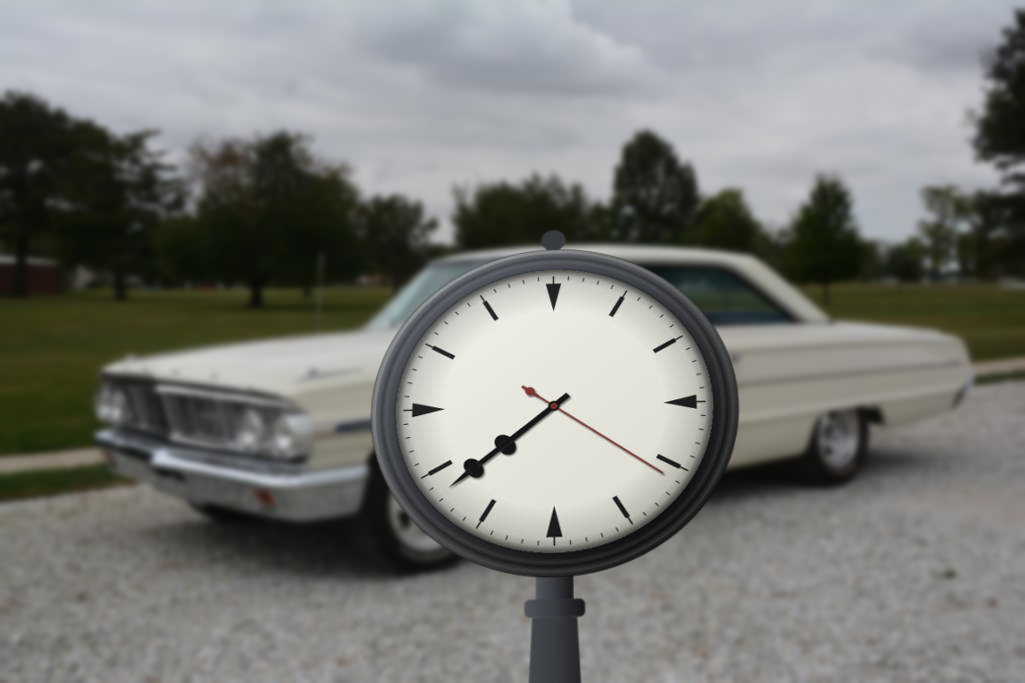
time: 7:38:21
